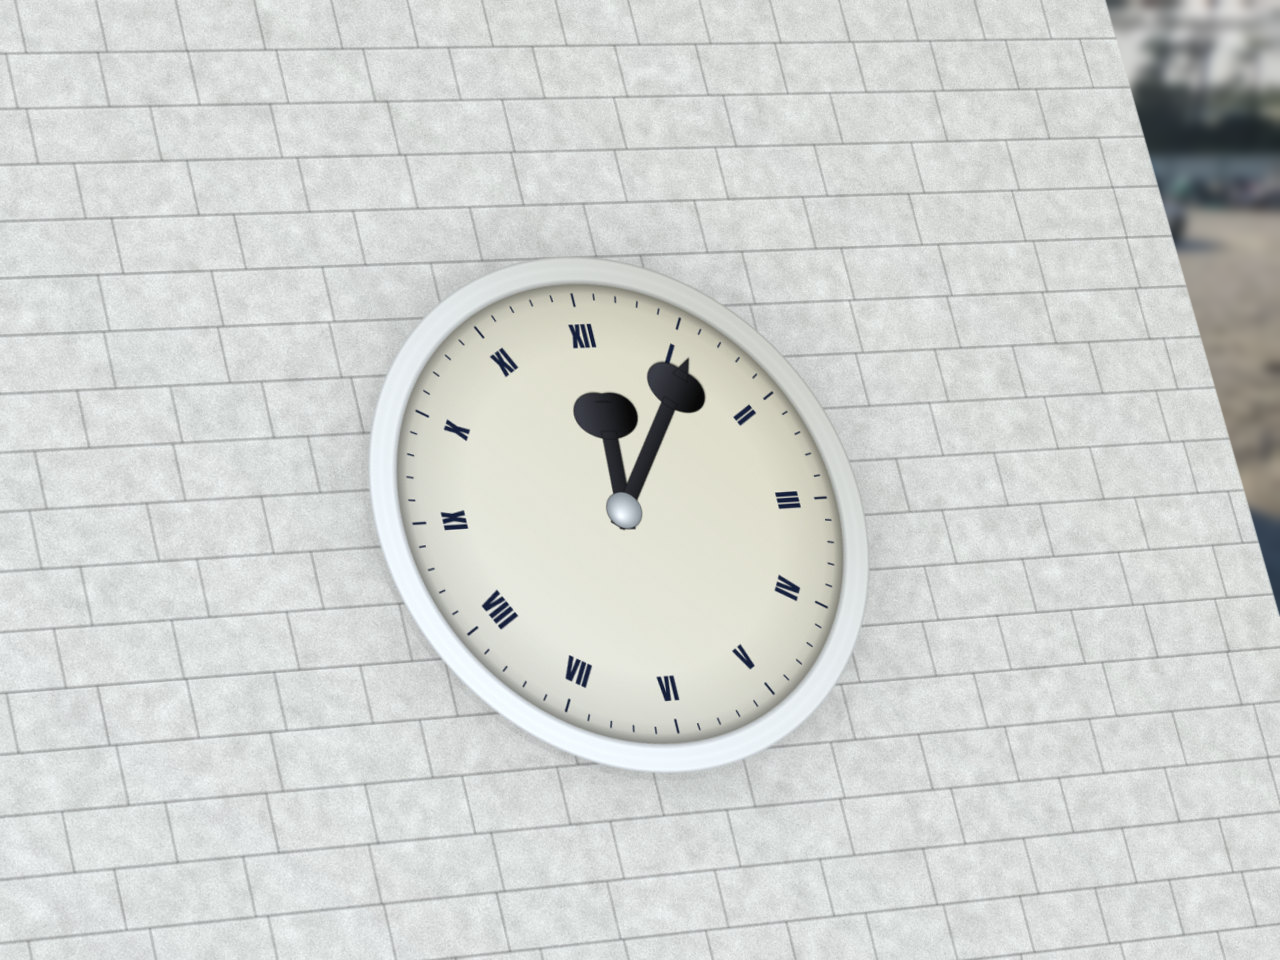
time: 12:06
